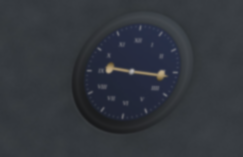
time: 9:16
